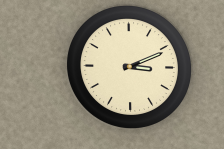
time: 3:11
